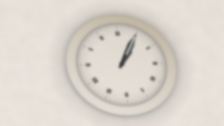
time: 1:05
